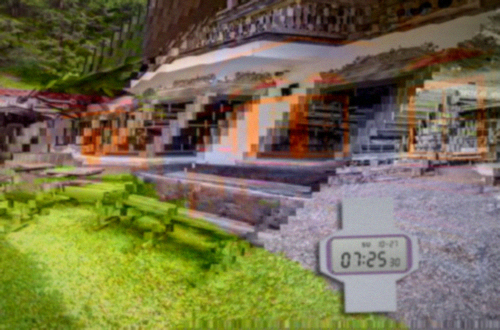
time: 7:25
